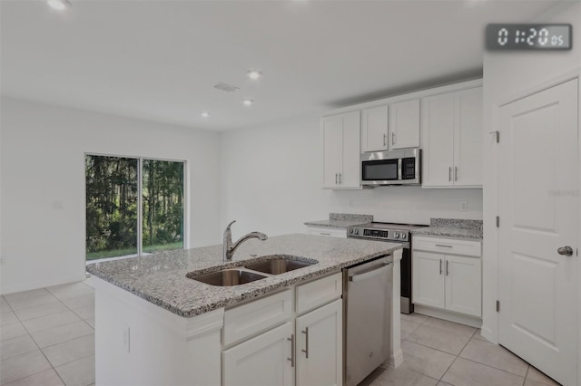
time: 1:20:05
